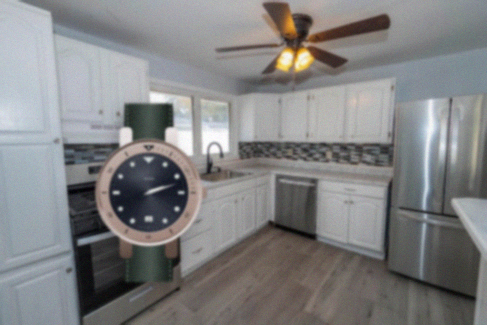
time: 2:12
